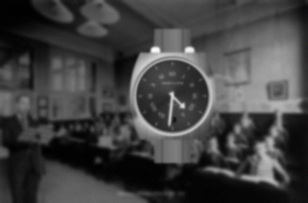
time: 4:31
